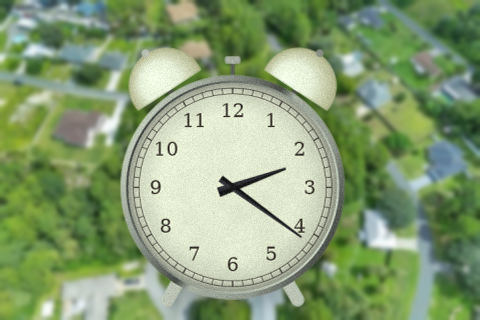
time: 2:21
